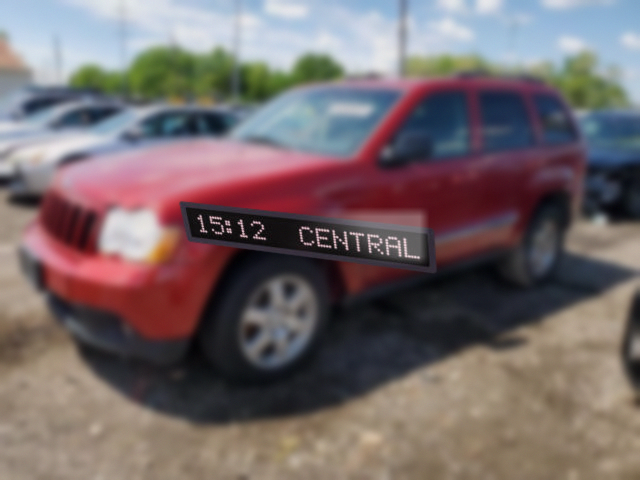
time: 15:12
